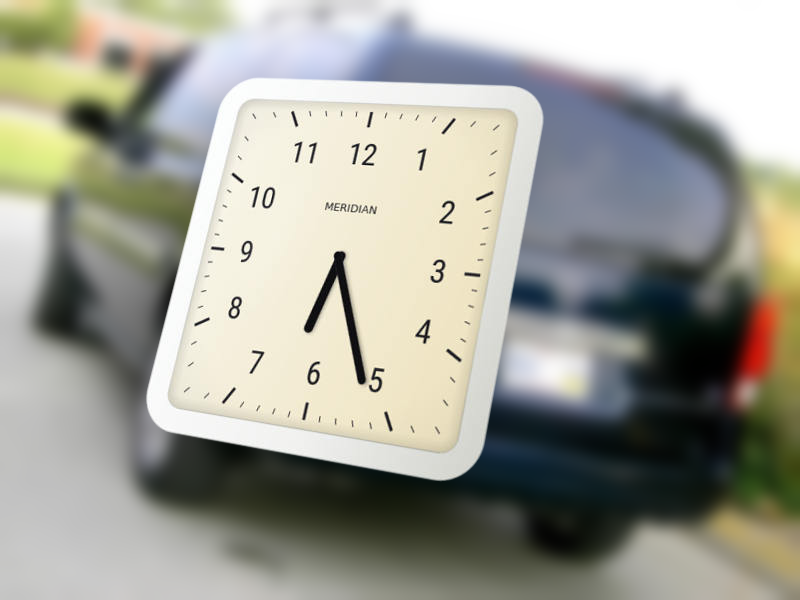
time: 6:26
